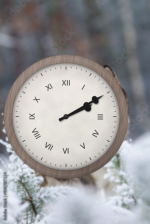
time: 2:10
